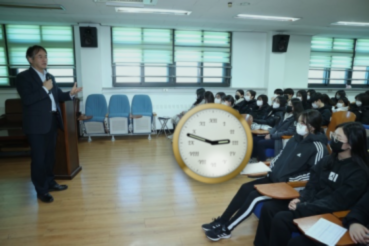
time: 2:48
